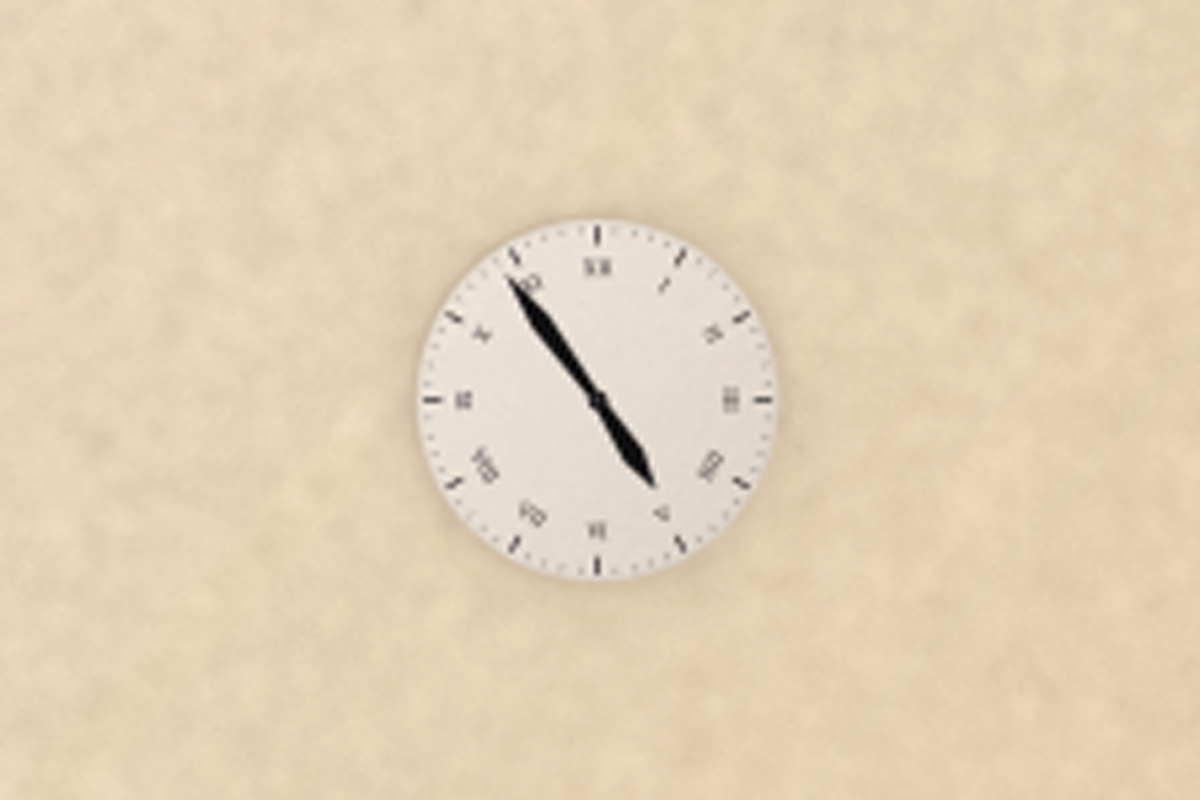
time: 4:54
